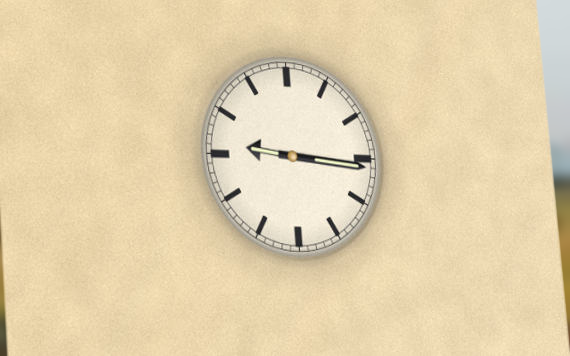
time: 9:16
